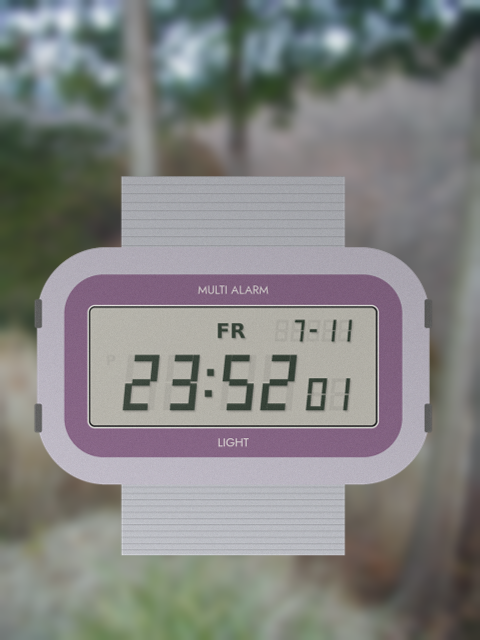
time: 23:52:01
